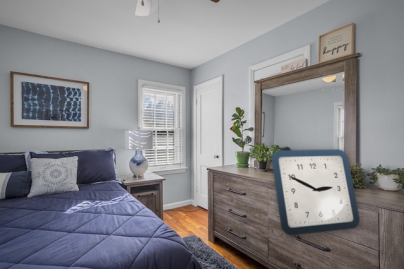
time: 2:50
